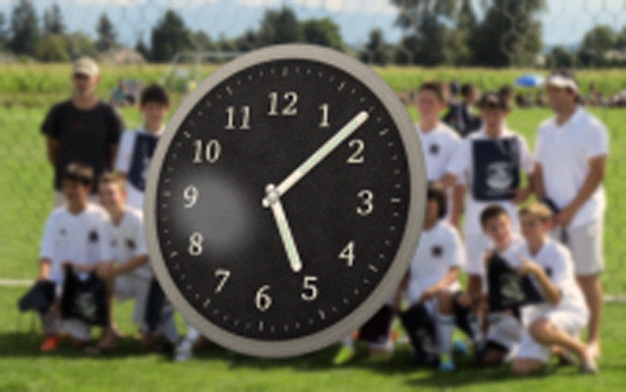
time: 5:08
